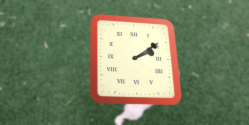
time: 2:09
